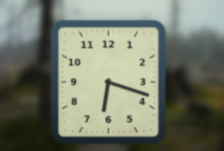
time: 6:18
